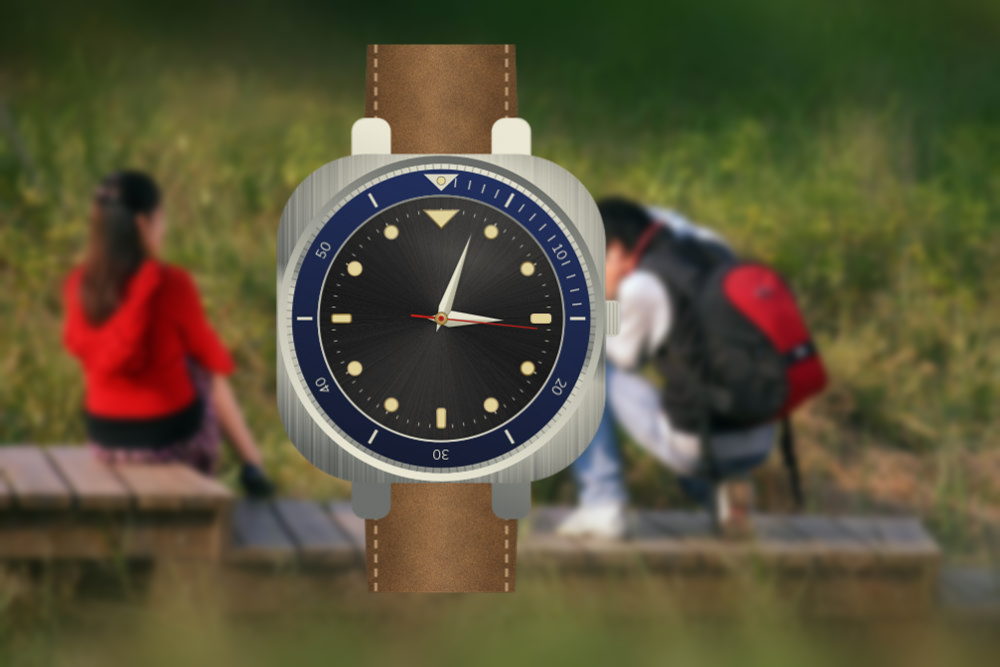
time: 3:03:16
